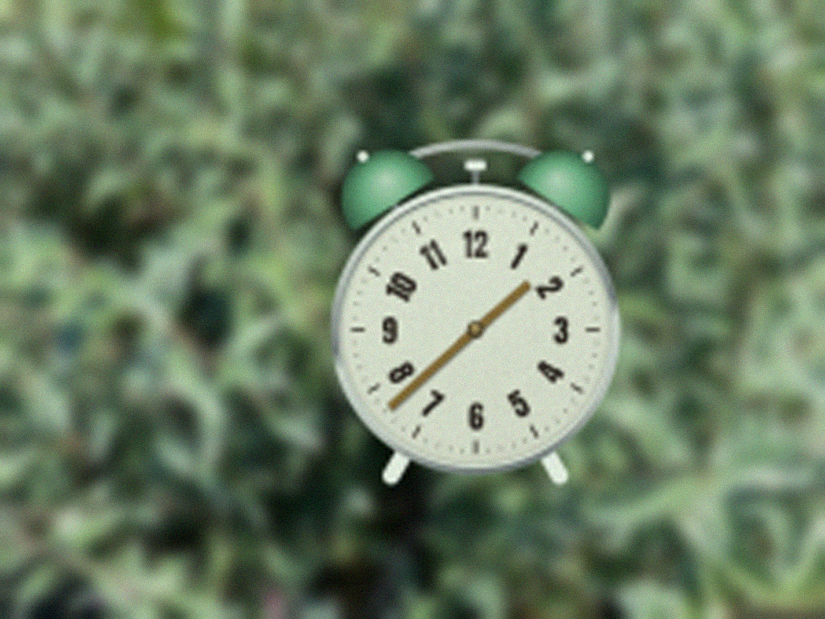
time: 1:38
